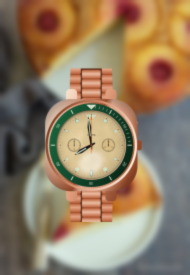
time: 7:59
